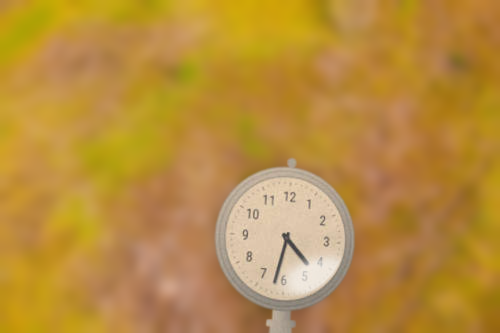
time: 4:32
